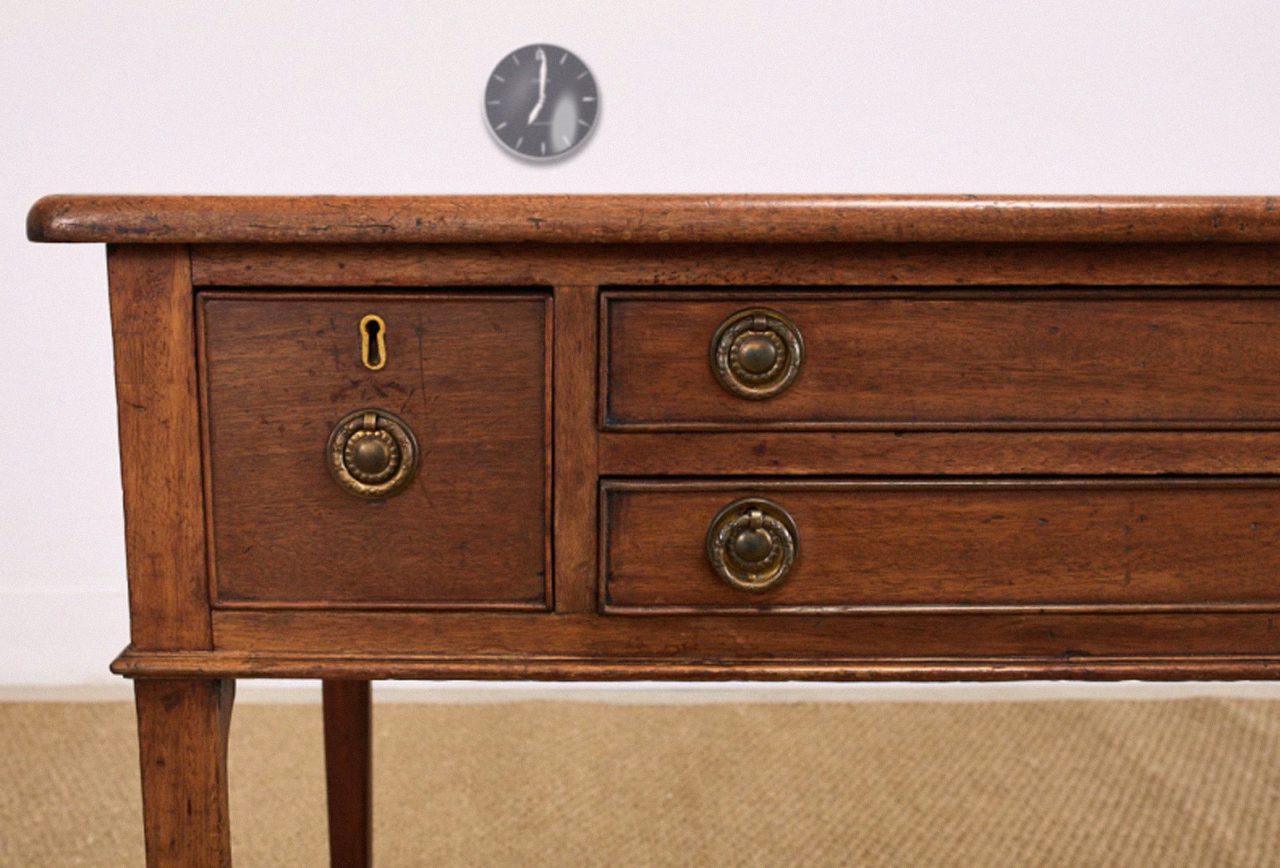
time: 7:01
